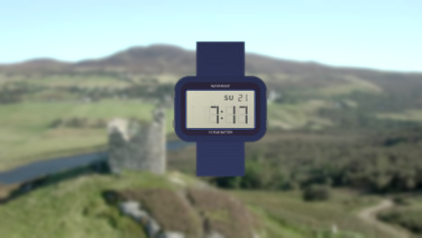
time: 7:17
